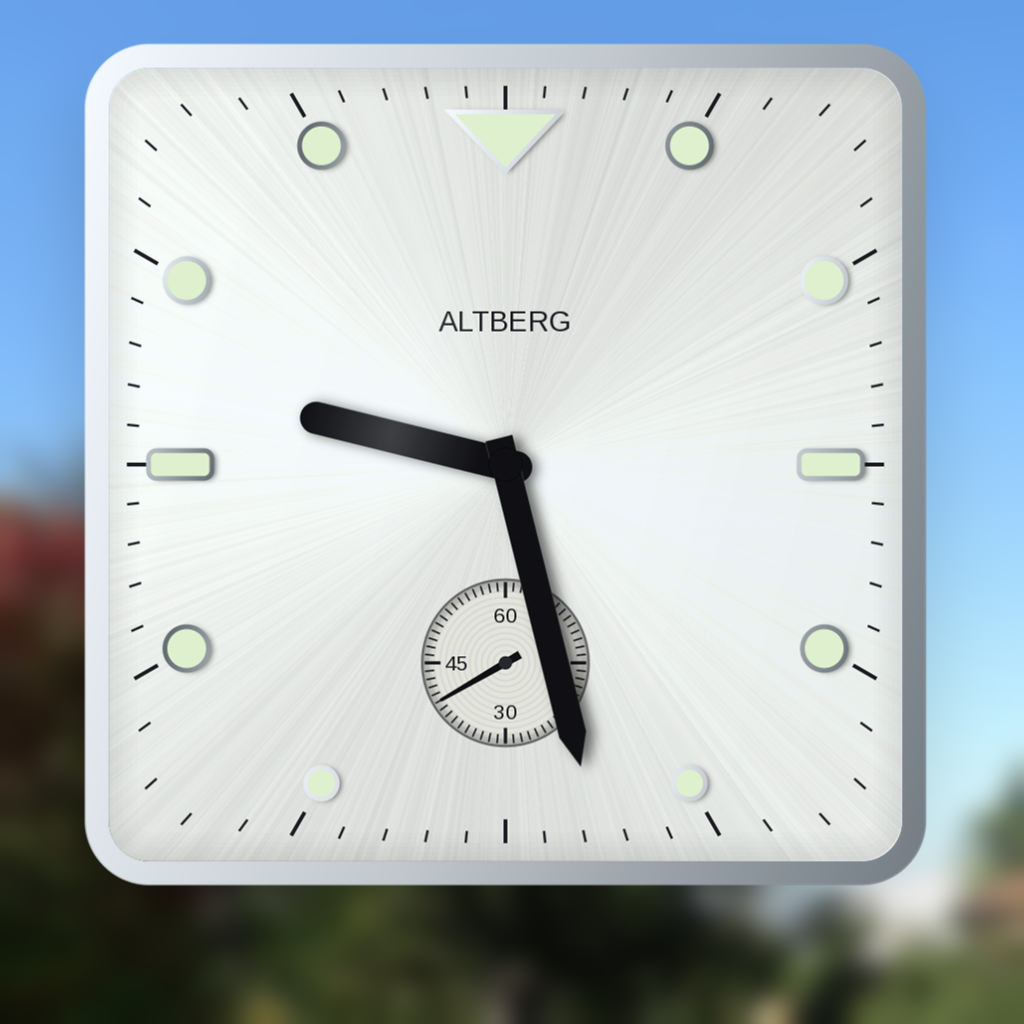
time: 9:27:40
